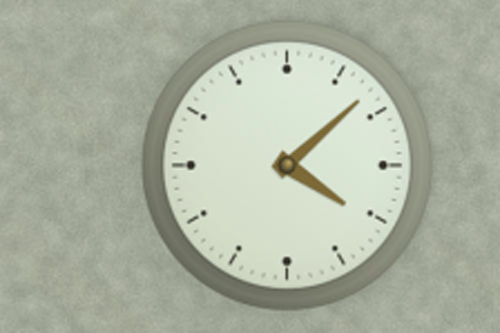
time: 4:08
